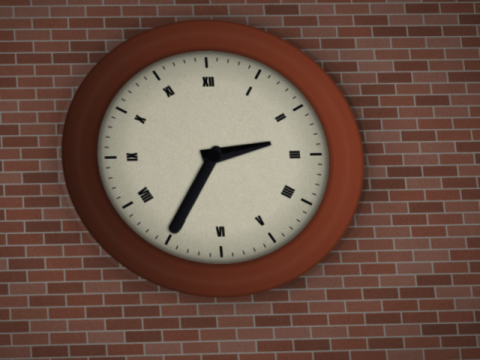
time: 2:35
